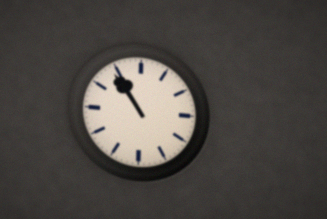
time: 10:54
